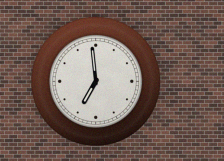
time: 6:59
